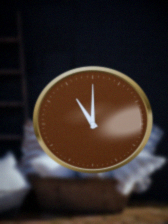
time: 11:00
